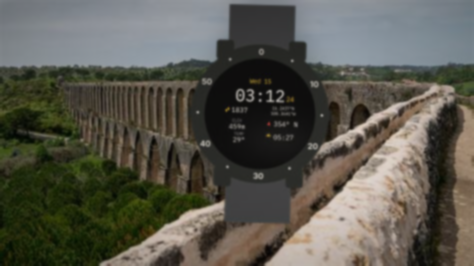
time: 3:12
